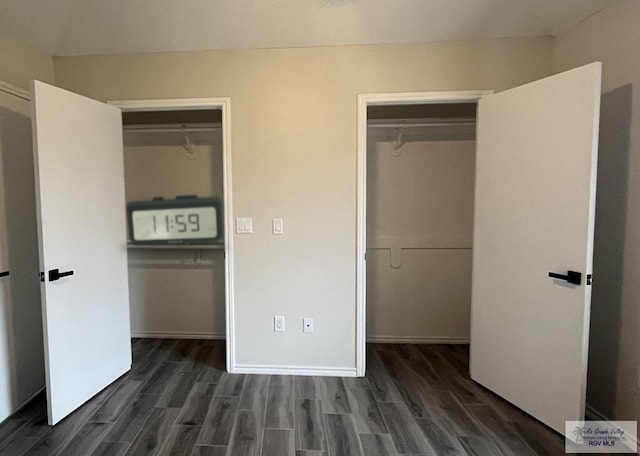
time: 11:59
